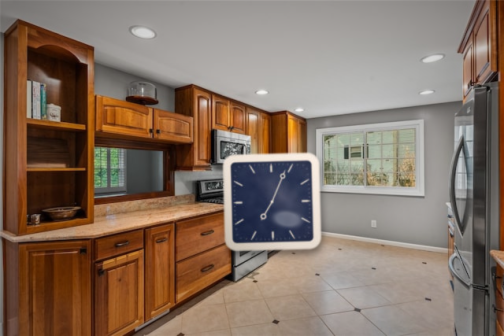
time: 7:04
